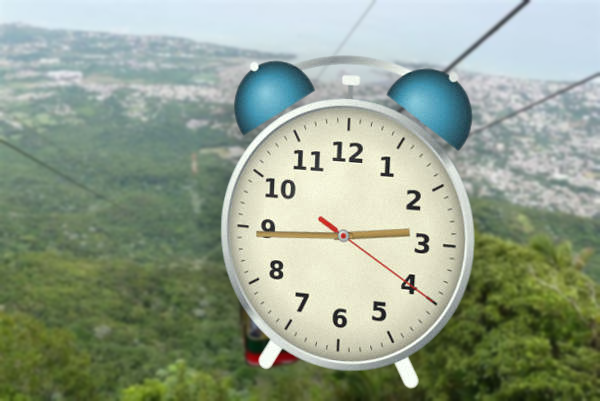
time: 2:44:20
